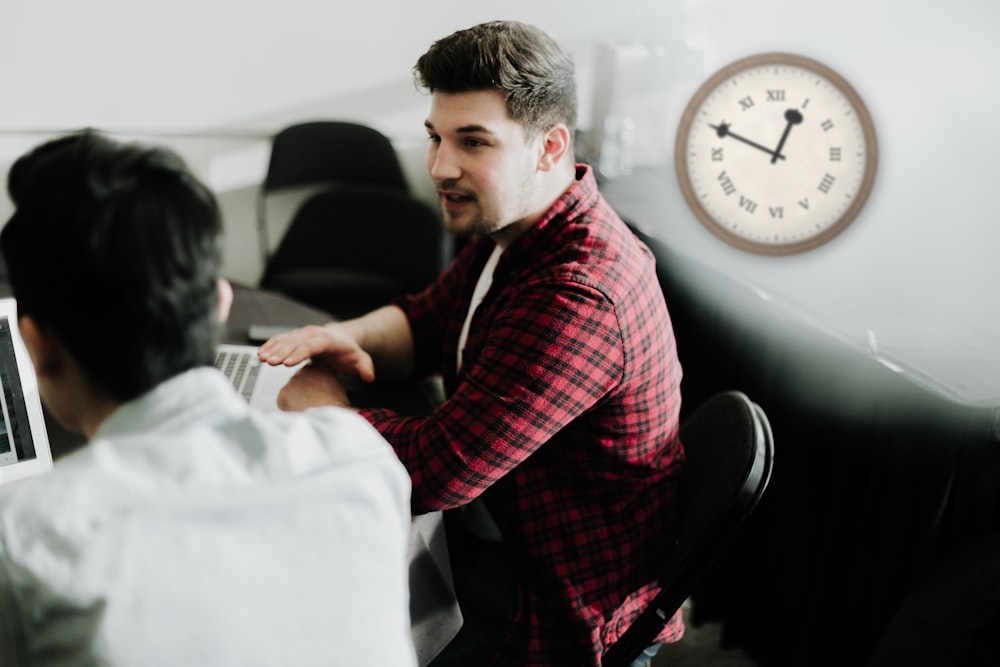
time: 12:49
